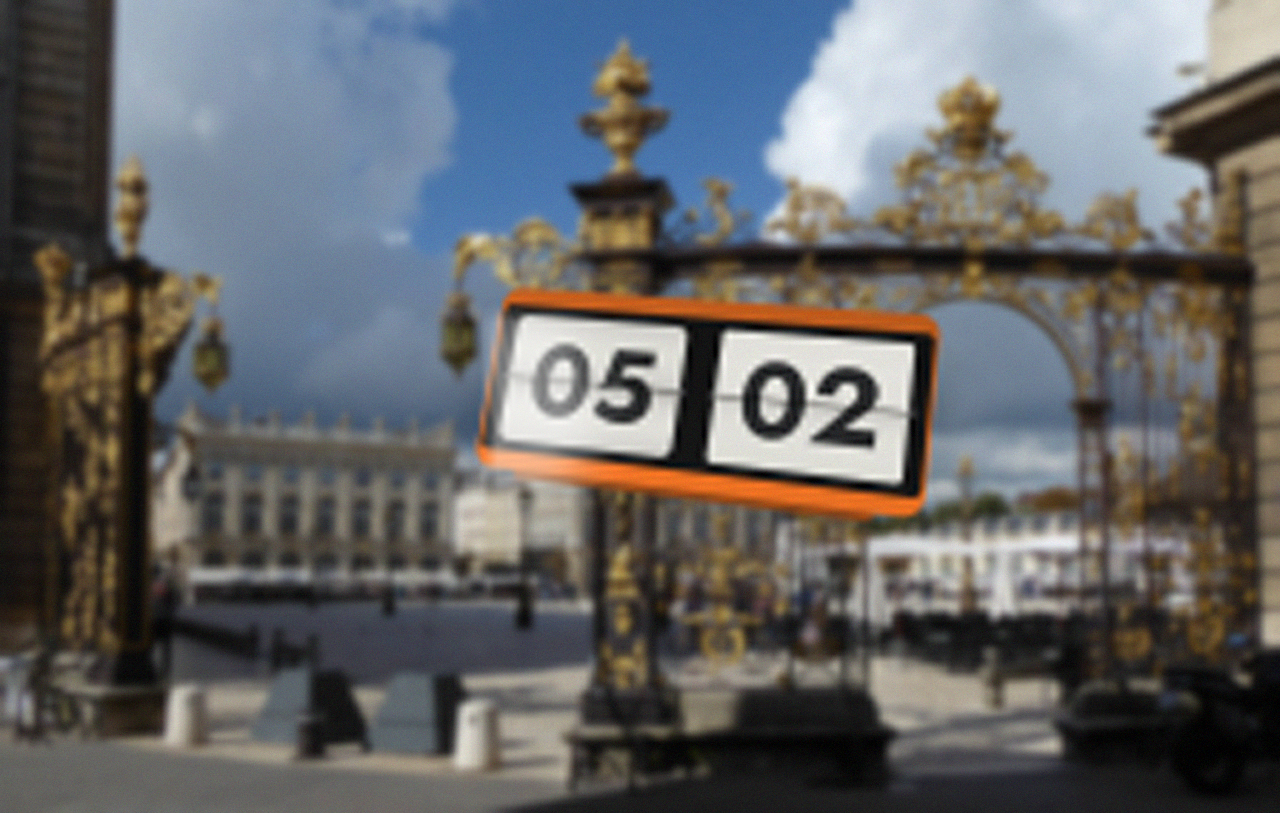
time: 5:02
